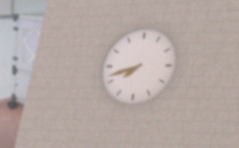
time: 7:42
